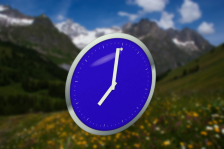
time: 6:59
